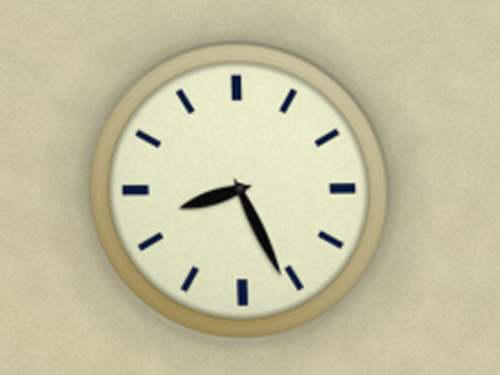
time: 8:26
